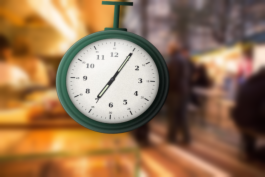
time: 7:05
